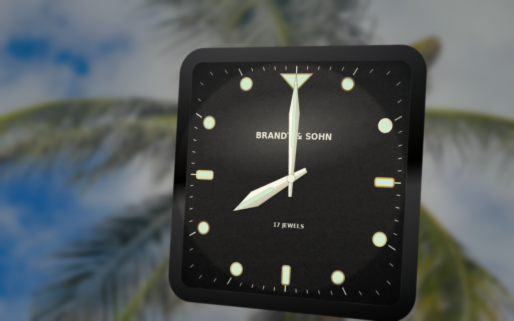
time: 8:00
